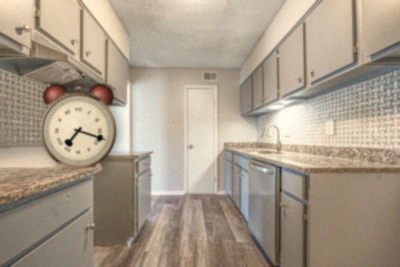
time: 7:18
